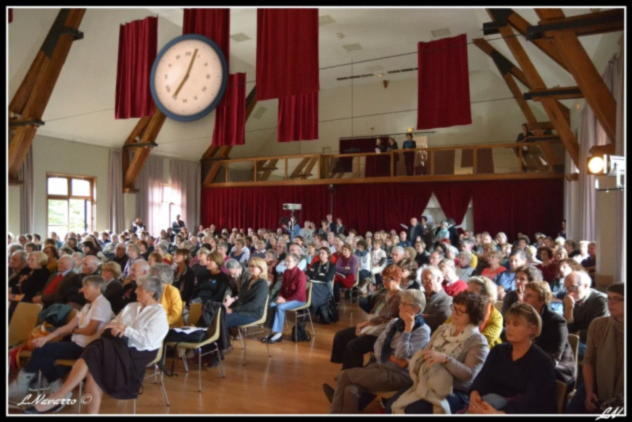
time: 7:03
